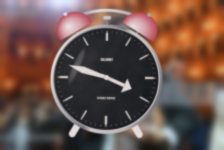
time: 3:48
